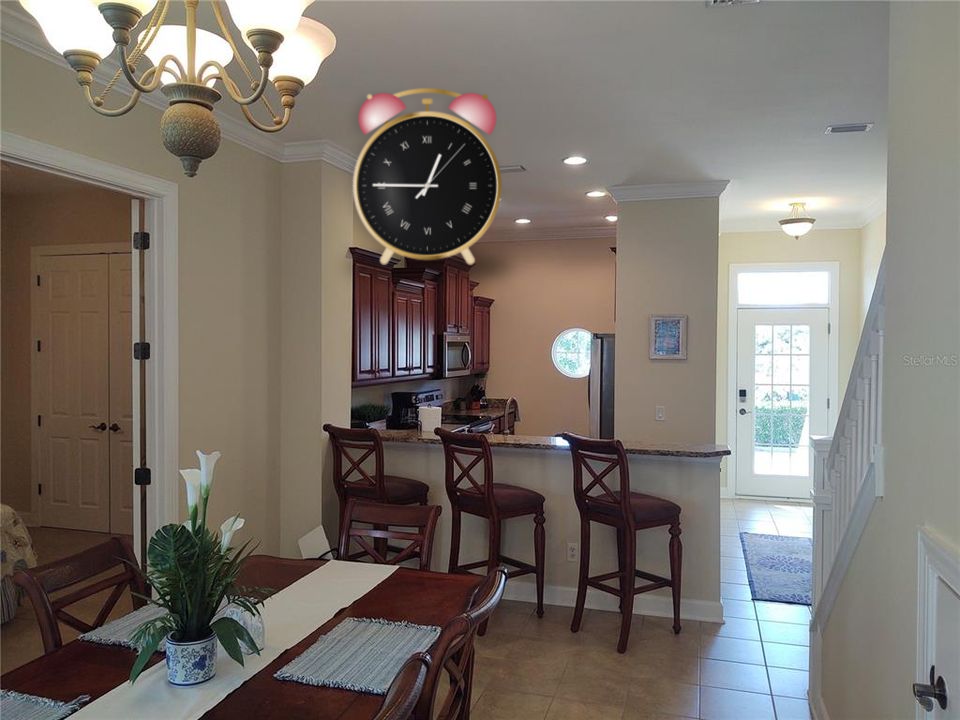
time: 12:45:07
